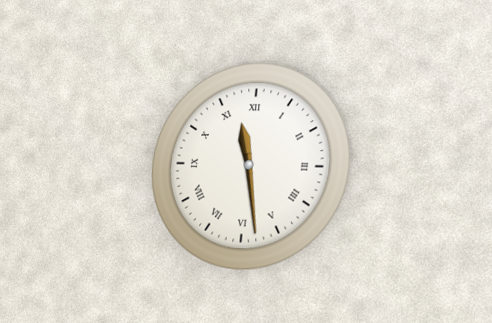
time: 11:28
